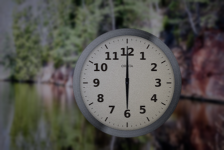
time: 6:00
